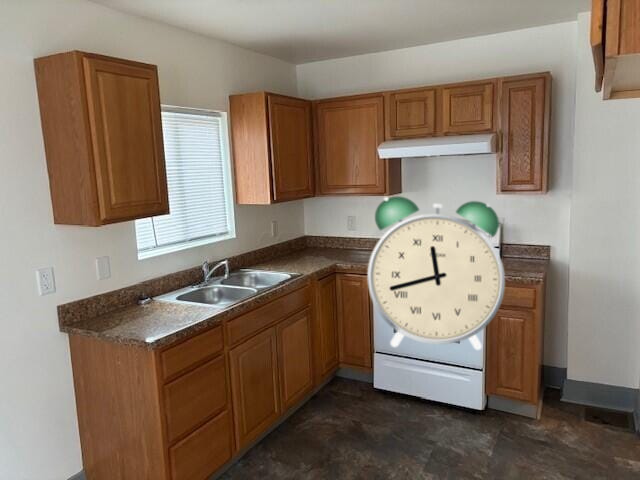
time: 11:42
